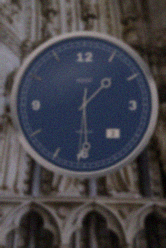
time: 1:29:31
